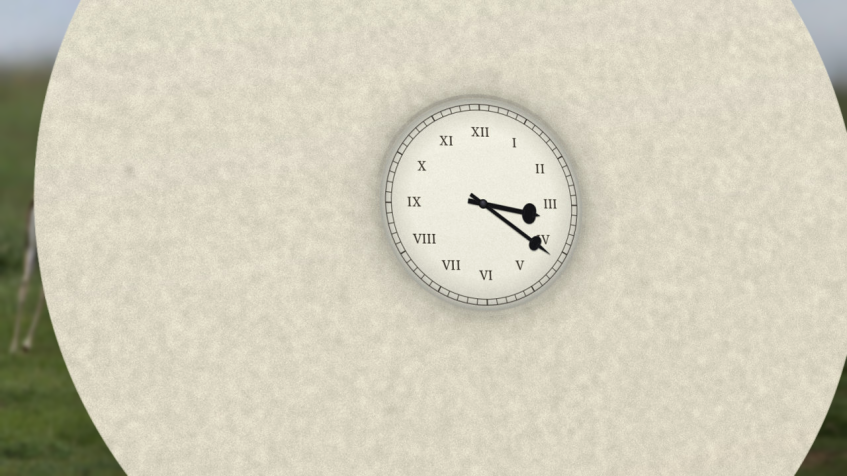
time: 3:21
